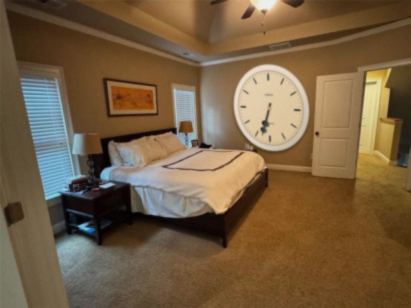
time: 6:33
